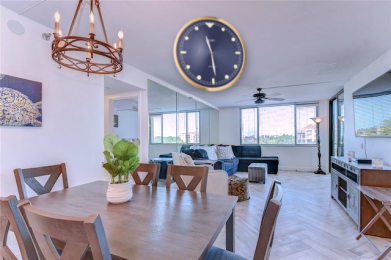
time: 11:29
